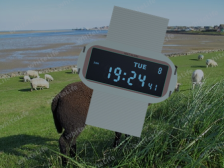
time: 19:24:41
